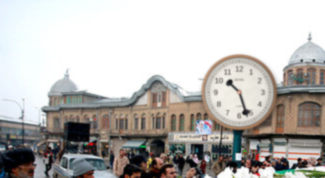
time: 10:27
